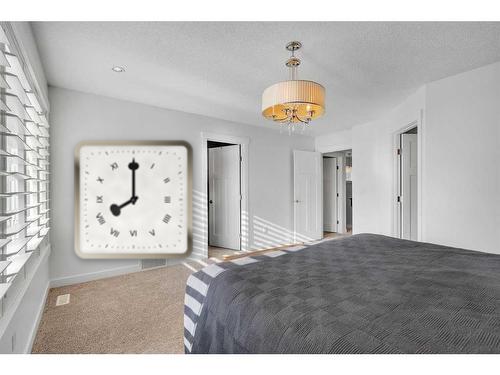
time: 8:00
